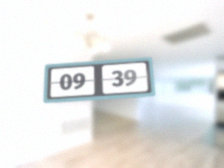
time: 9:39
